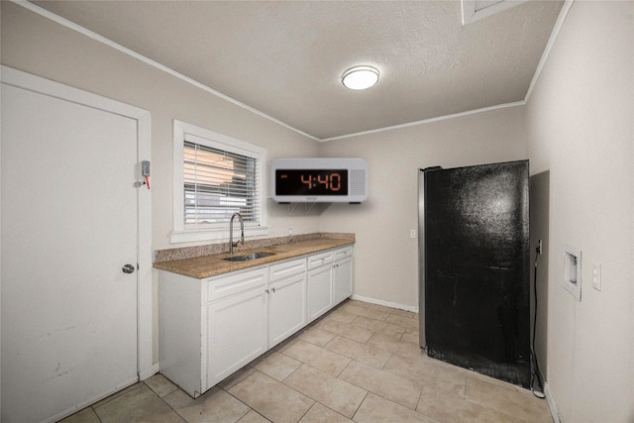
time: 4:40
